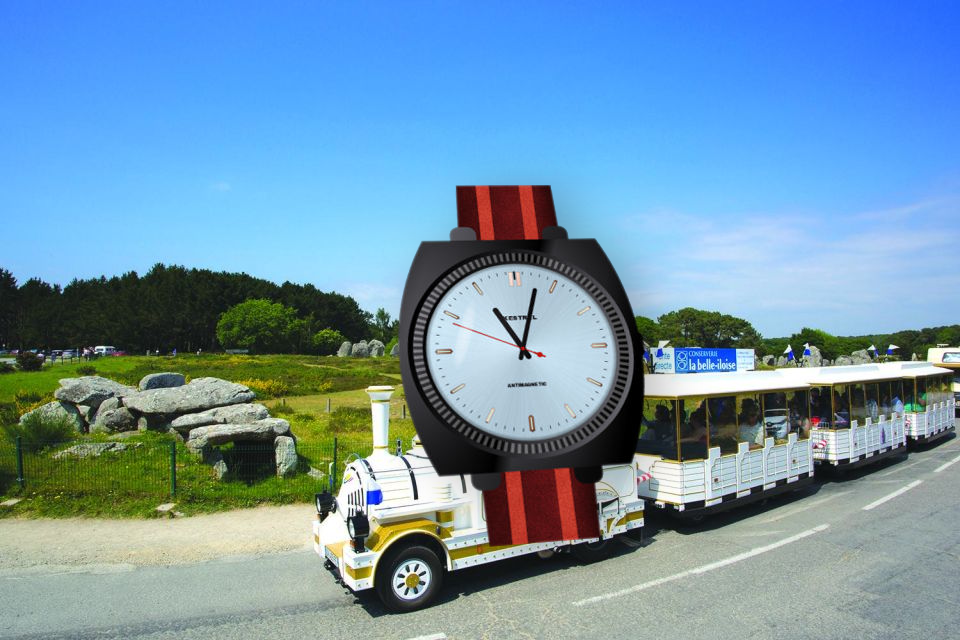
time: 11:02:49
